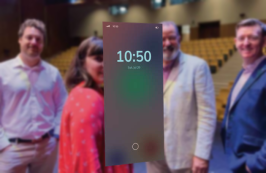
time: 10:50
